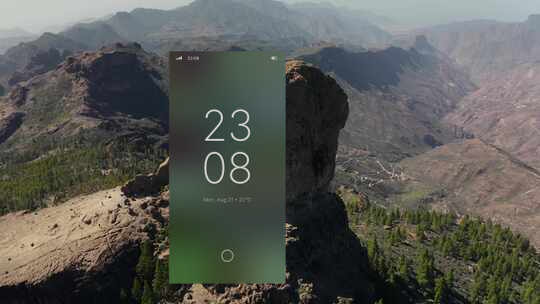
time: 23:08
